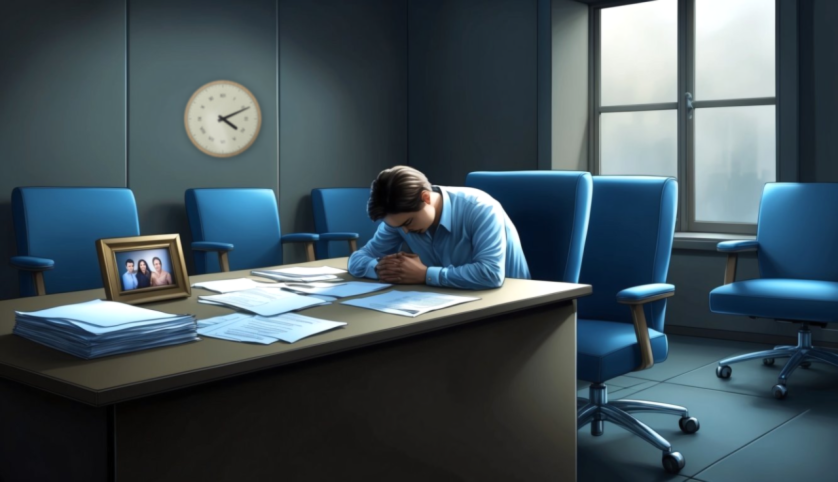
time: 4:11
